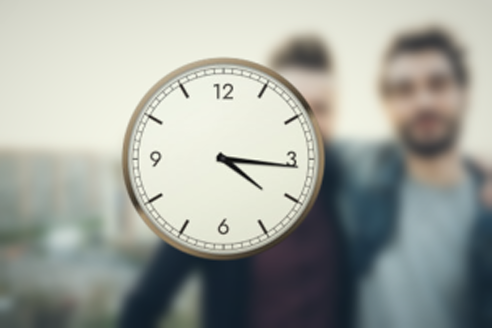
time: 4:16
